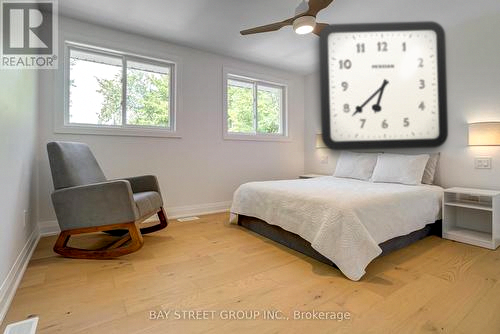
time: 6:38
